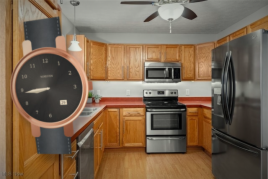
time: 8:44
